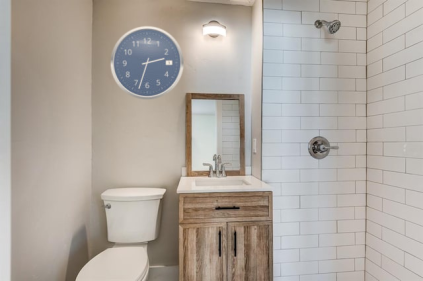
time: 2:33
